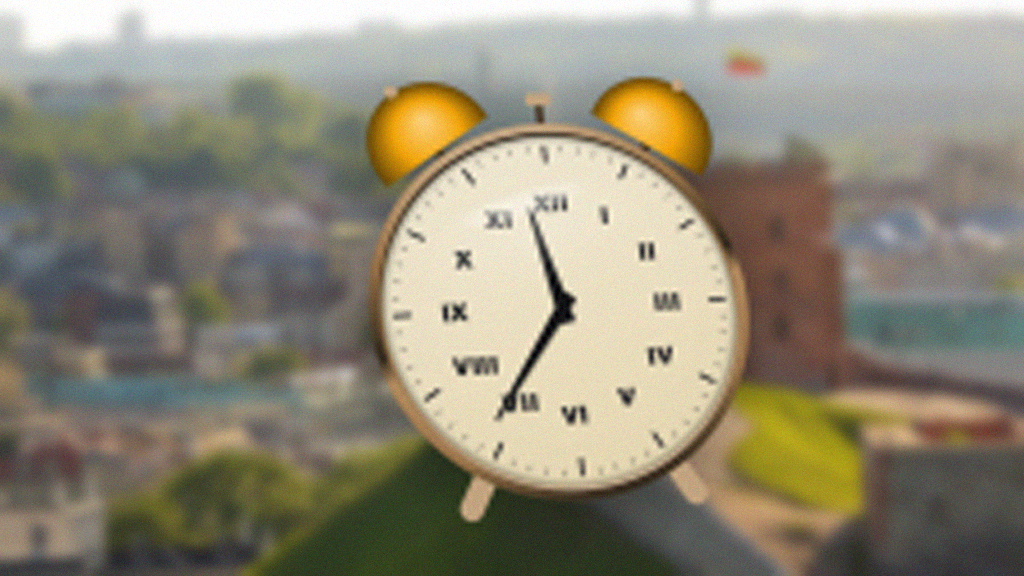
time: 11:36
